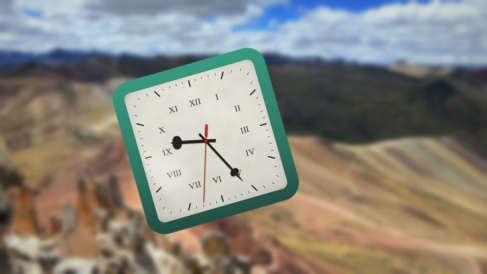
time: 9:25:33
